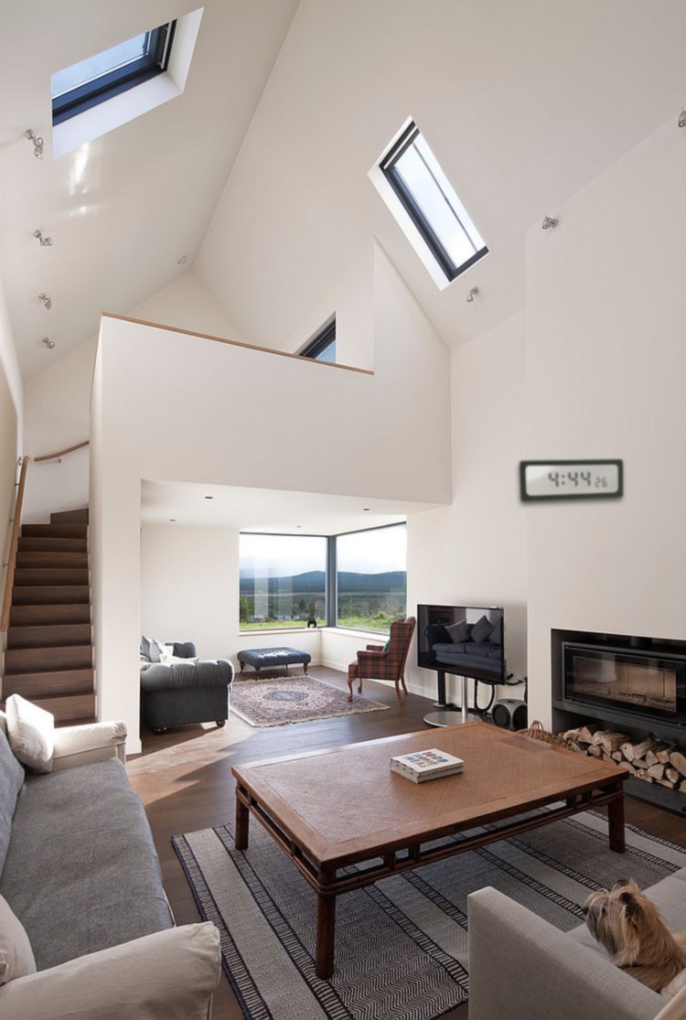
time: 4:44
